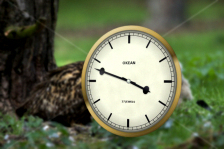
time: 3:48
